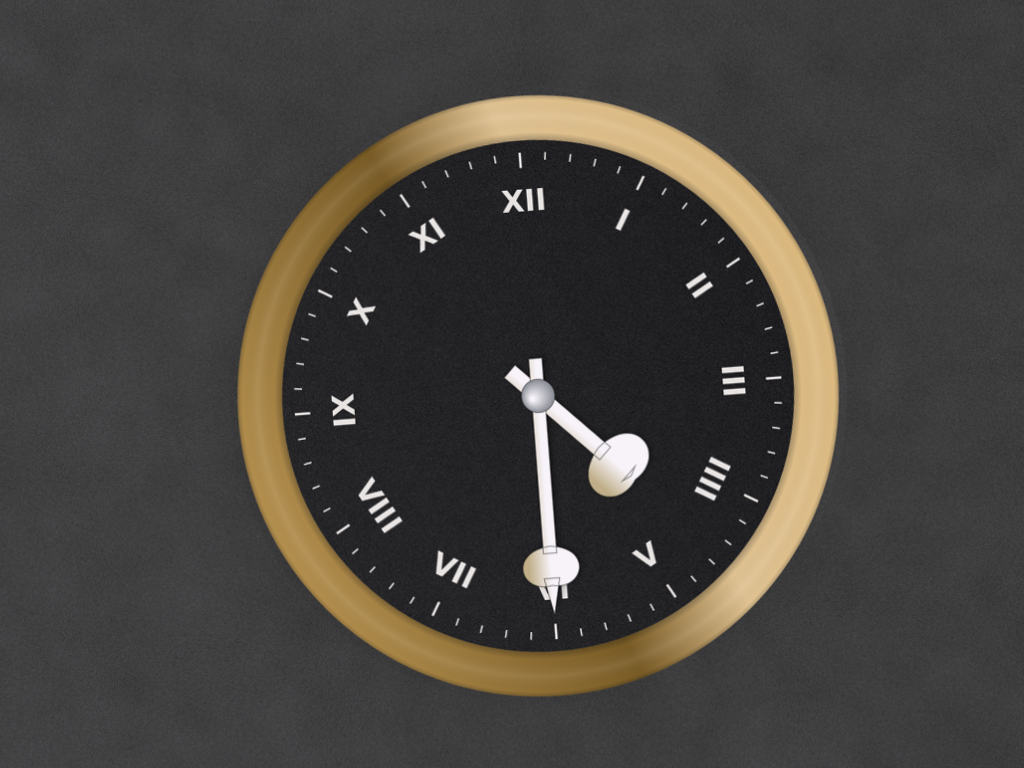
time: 4:30
